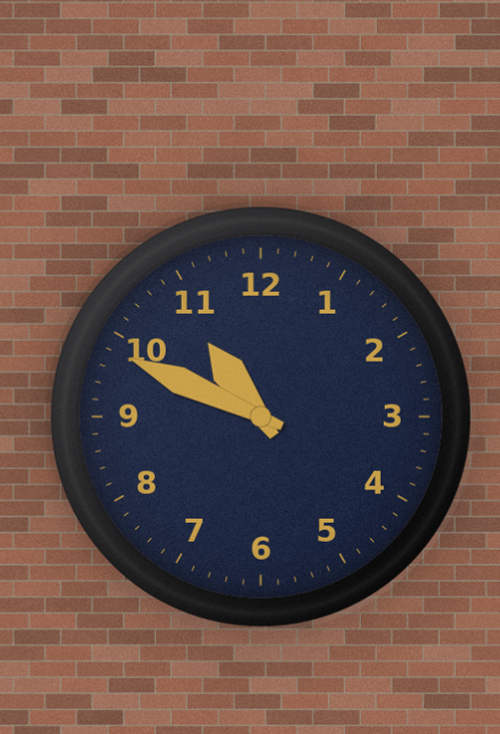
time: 10:49
